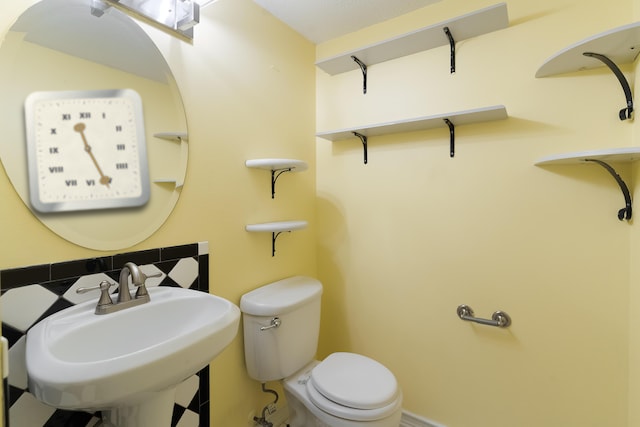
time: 11:26
